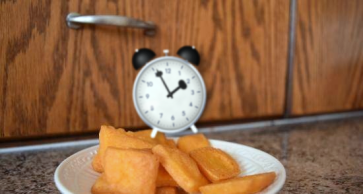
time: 1:56
